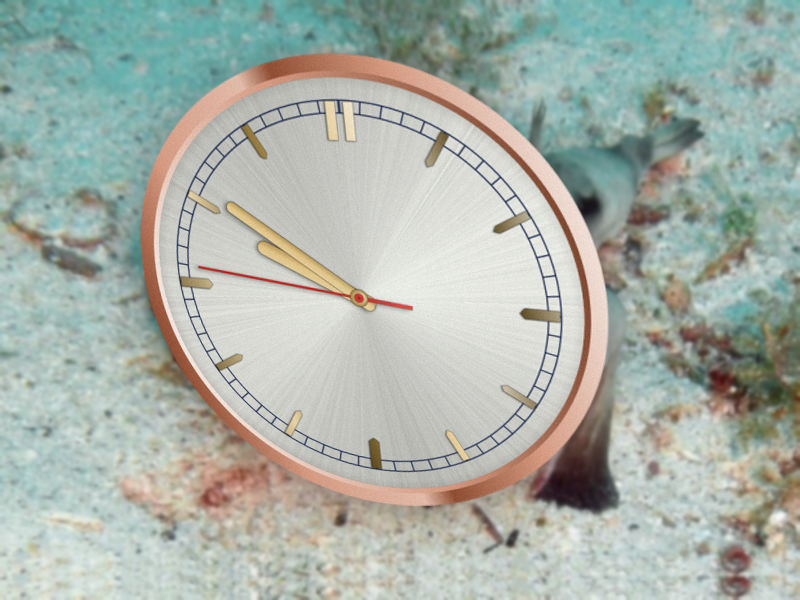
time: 9:50:46
